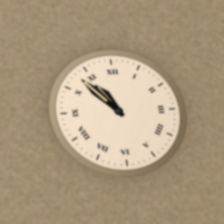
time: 10:53
